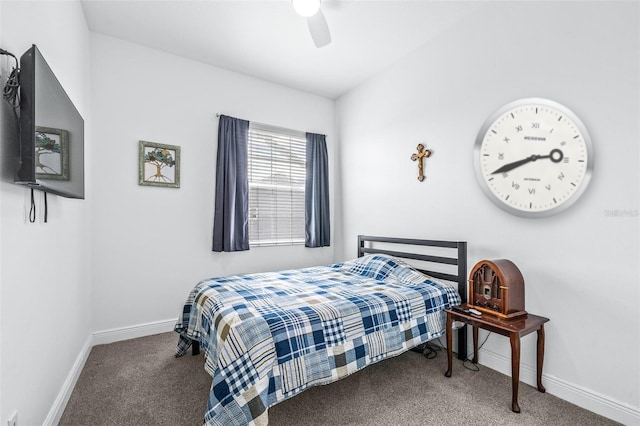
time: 2:41
